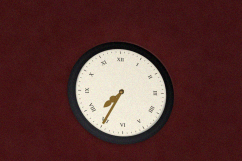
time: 7:35
